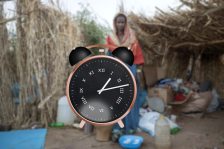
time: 1:13
